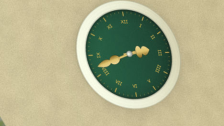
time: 2:42
